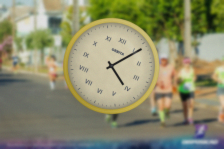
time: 4:06
